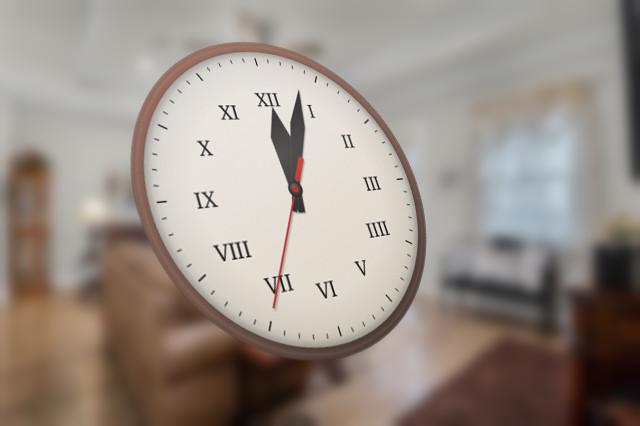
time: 12:03:35
